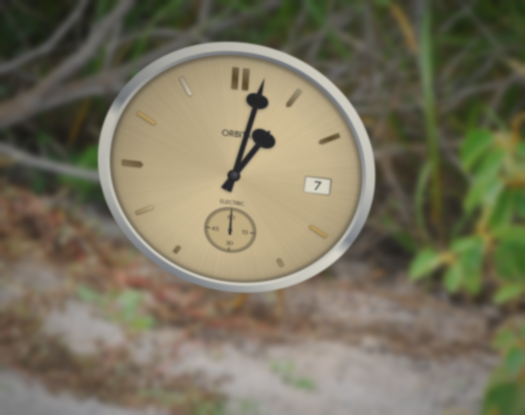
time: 1:02
